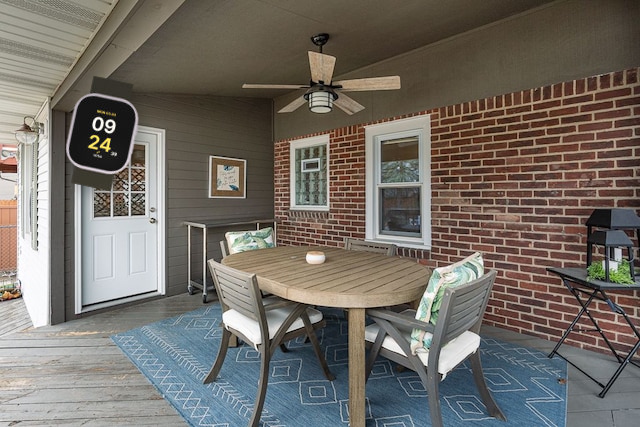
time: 9:24
